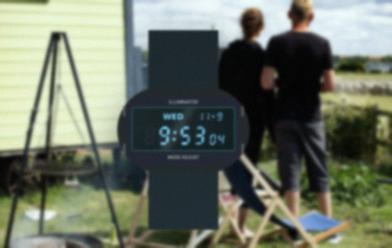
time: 9:53
